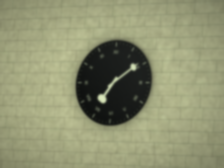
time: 7:09
